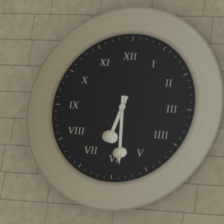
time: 6:29
